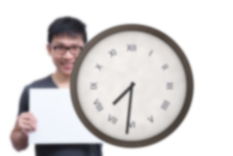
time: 7:31
